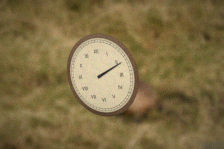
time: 2:11
